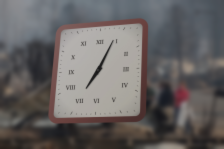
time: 7:04
